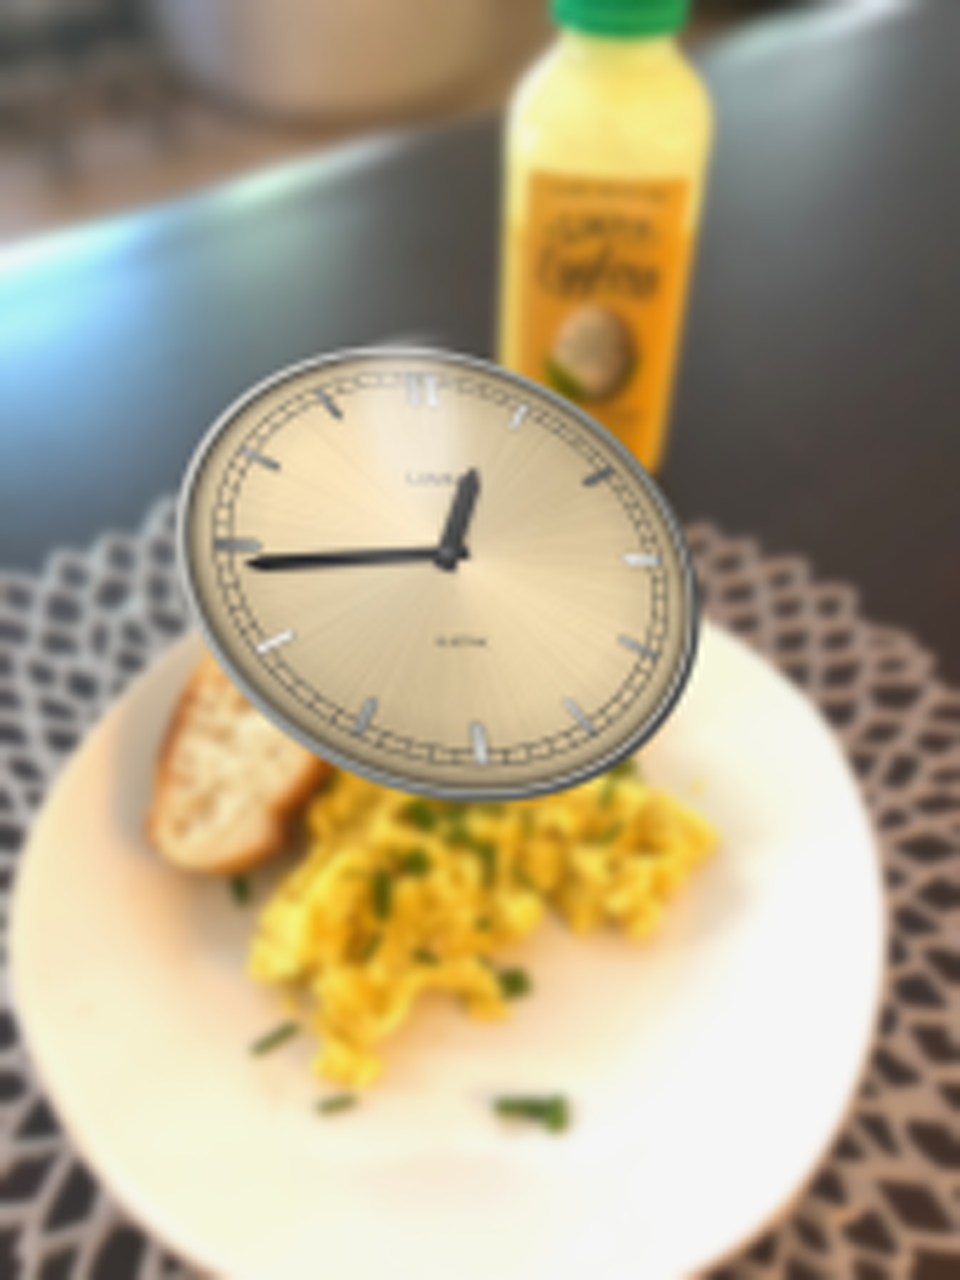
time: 12:44
